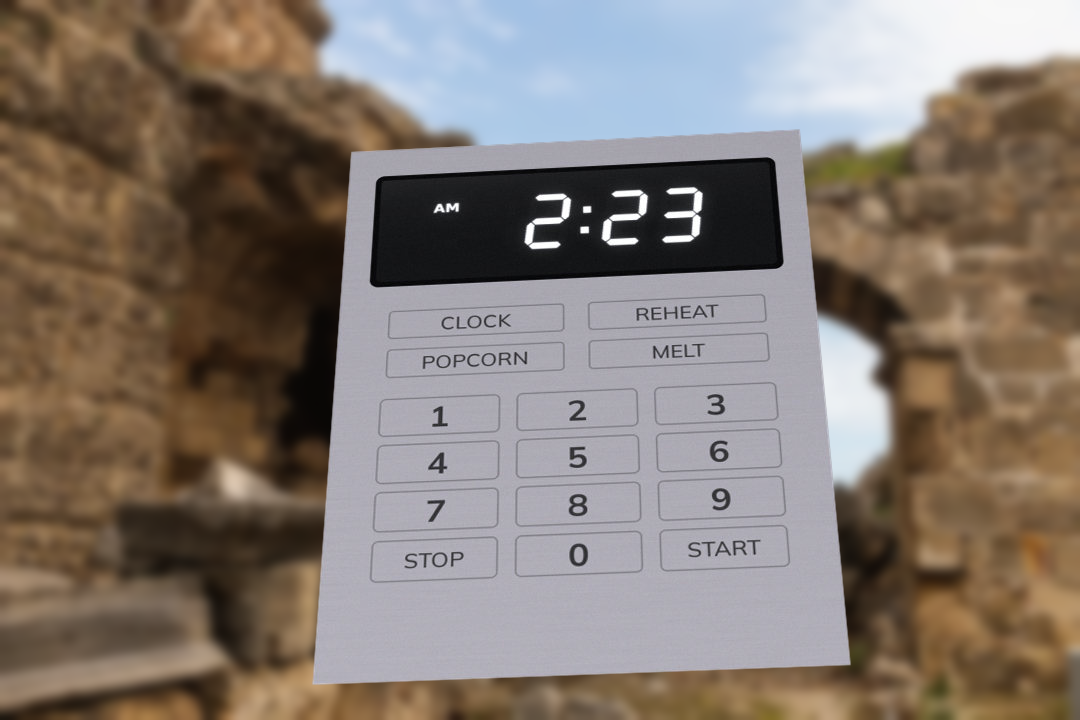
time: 2:23
